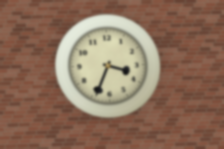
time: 3:34
